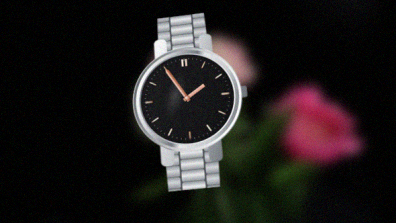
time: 1:55
